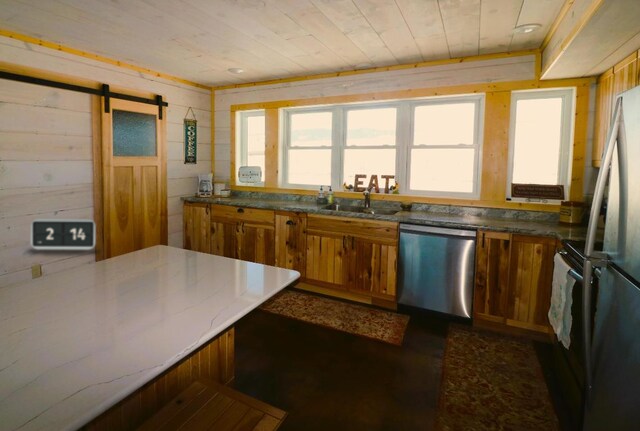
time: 2:14
